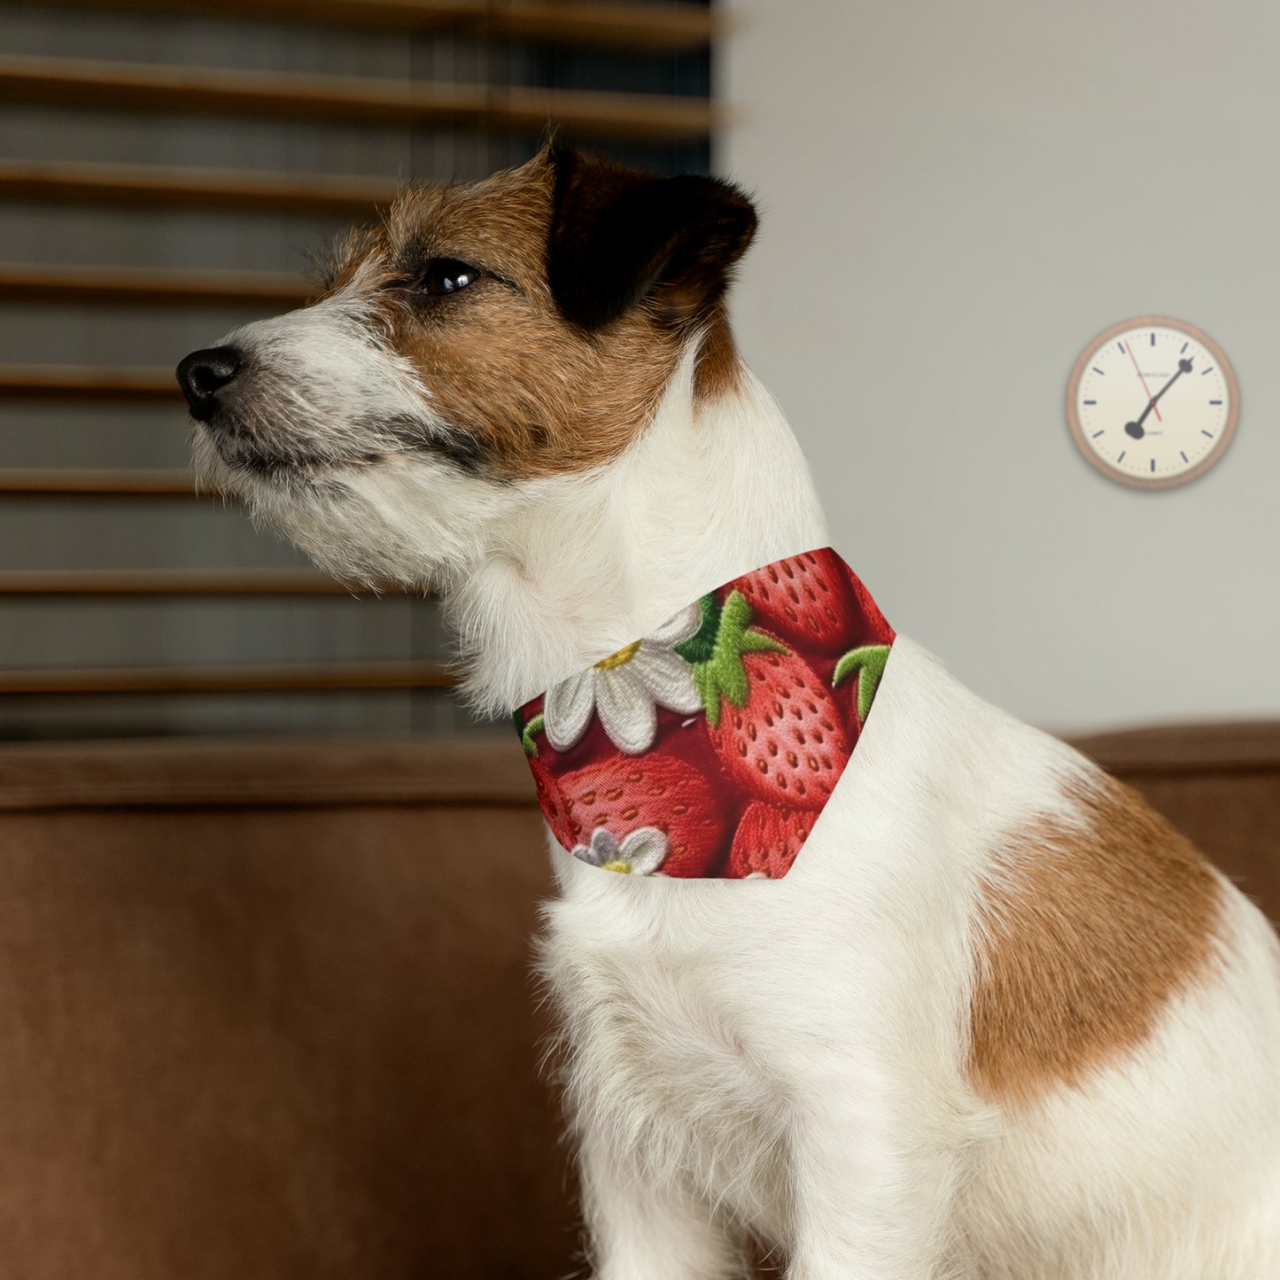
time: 7:06:56
